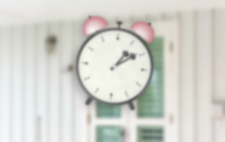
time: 1:09
